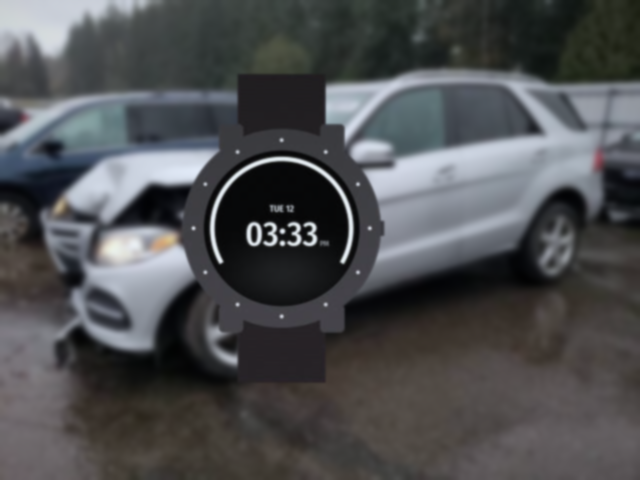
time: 3:33
